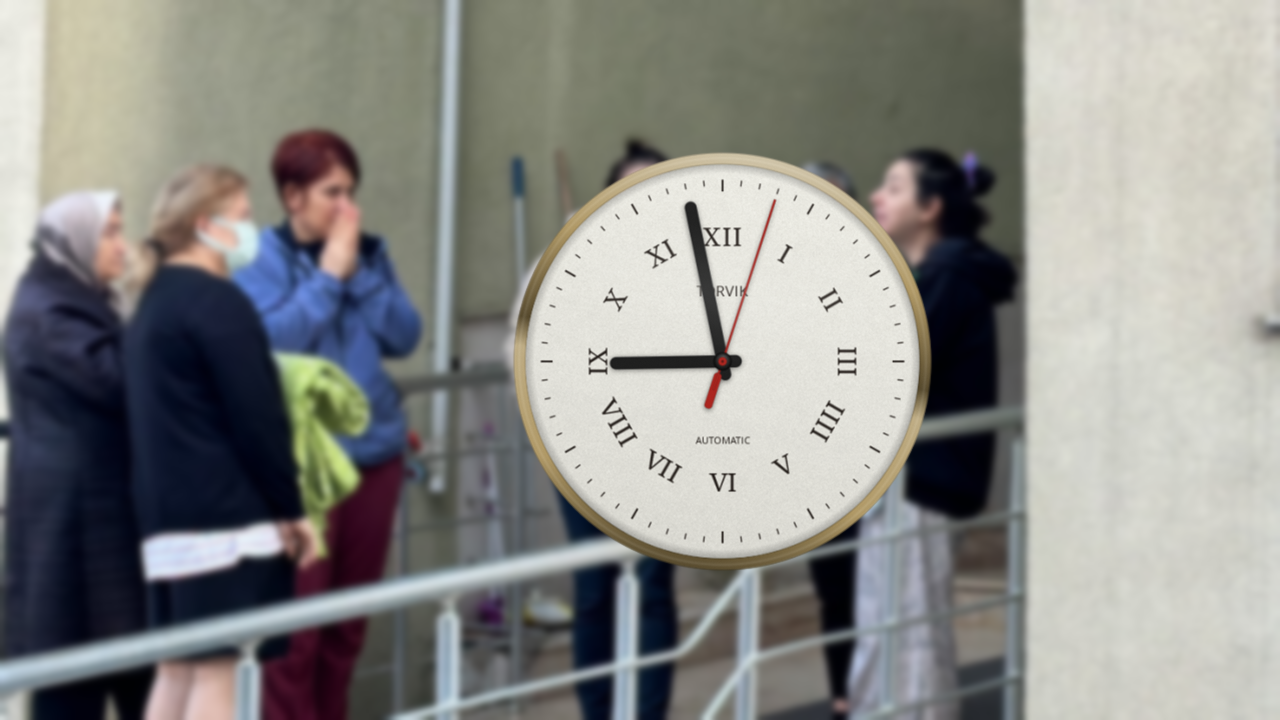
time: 8:58:03
